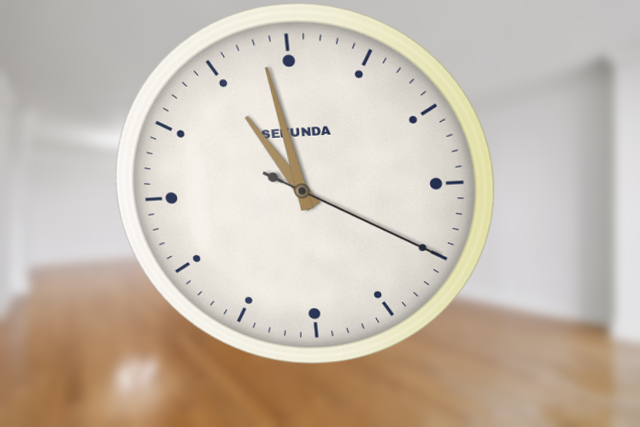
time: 10:58:20
